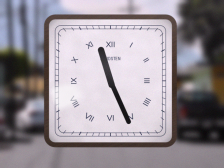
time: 11:26
